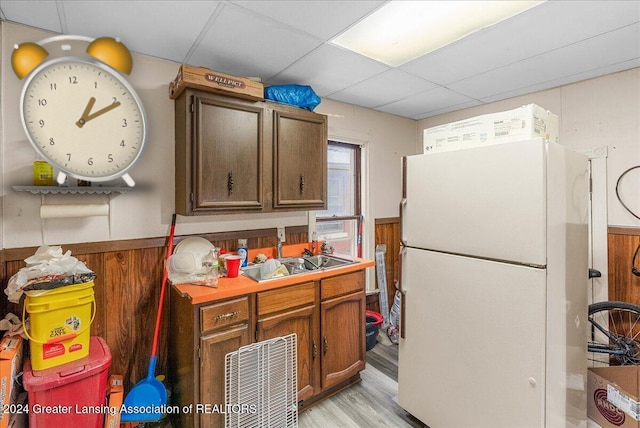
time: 1:11
